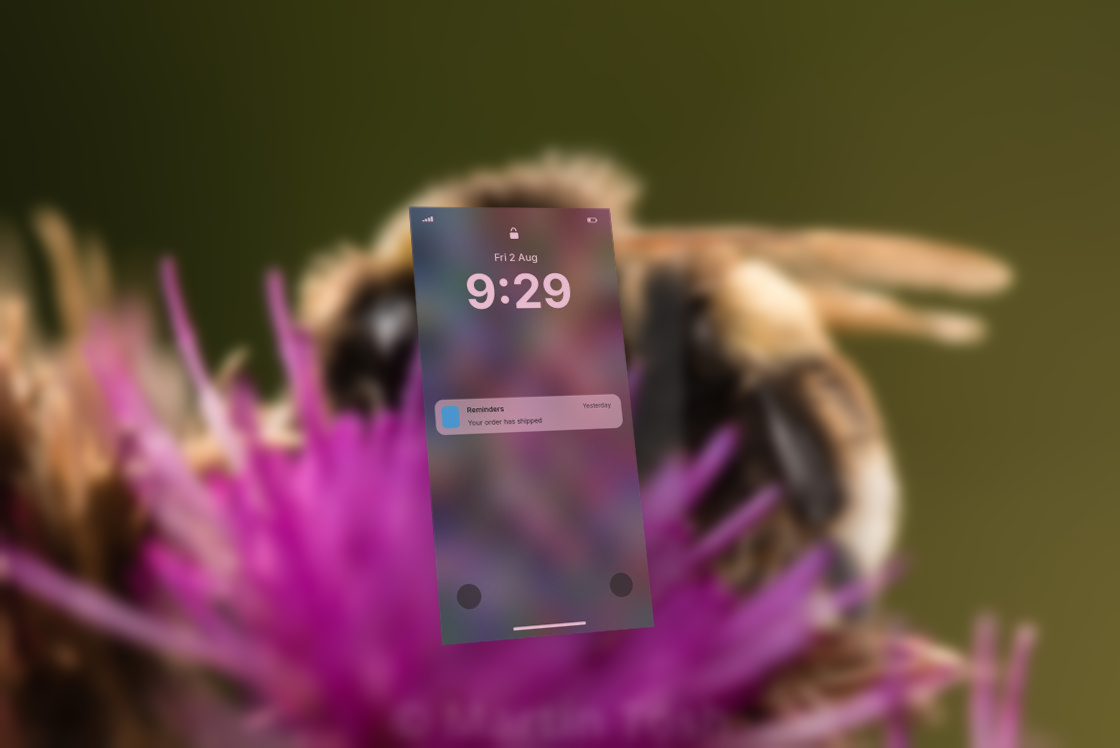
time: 9:29
